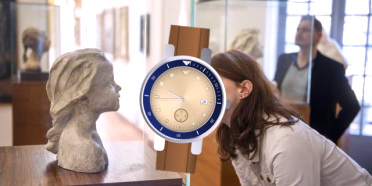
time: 9:44
